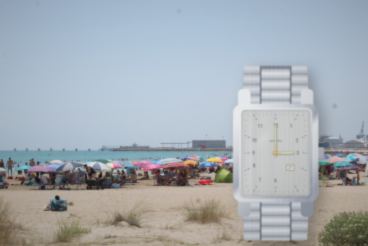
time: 3:00
